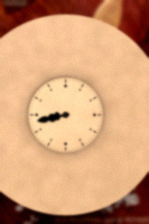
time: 8:43
